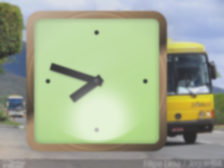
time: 7:48
